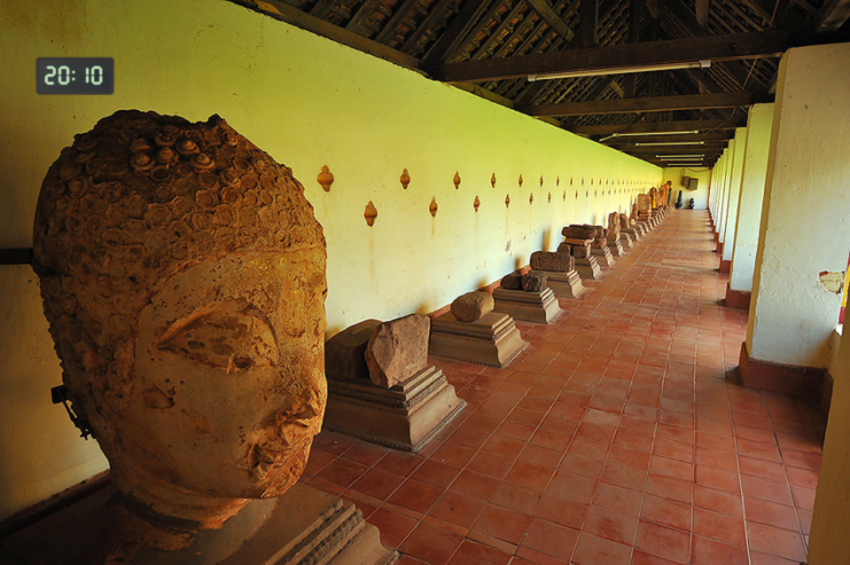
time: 20:10
